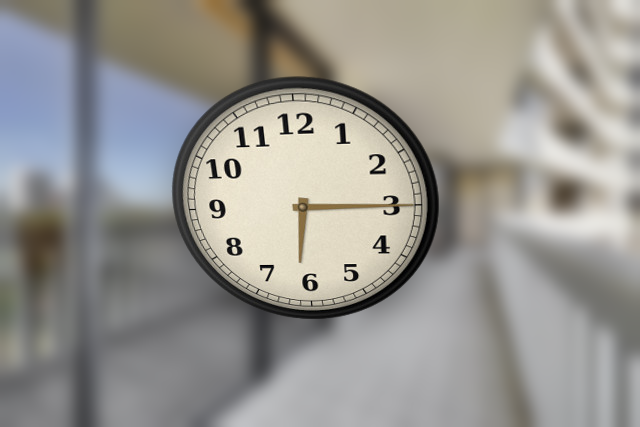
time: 6:15
